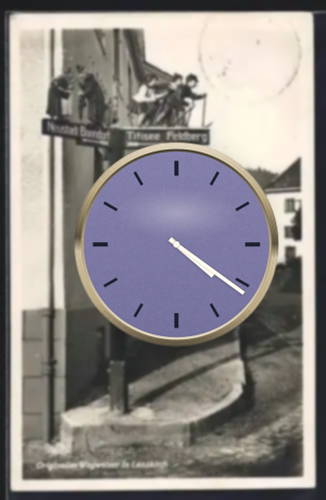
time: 4:21
